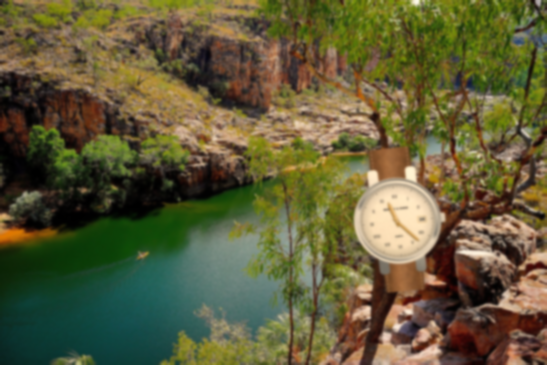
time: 11:23
